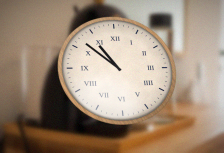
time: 10:52
